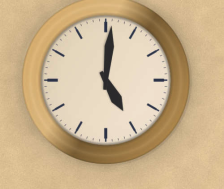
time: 5:01
